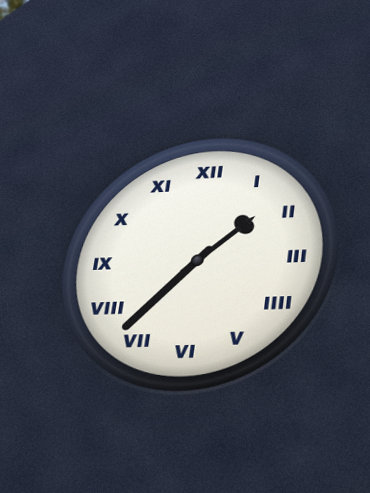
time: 1:37
